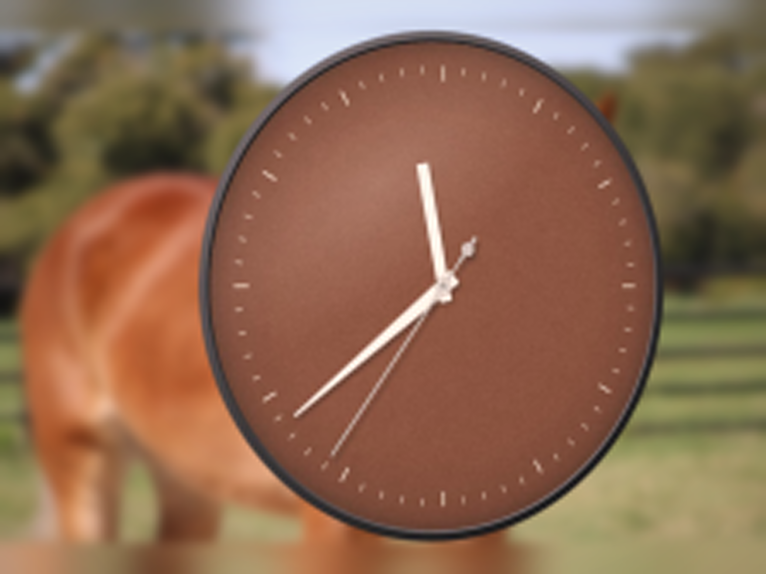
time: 11:38:36
